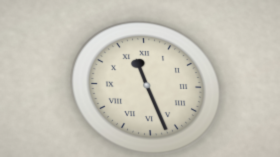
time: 11:27
